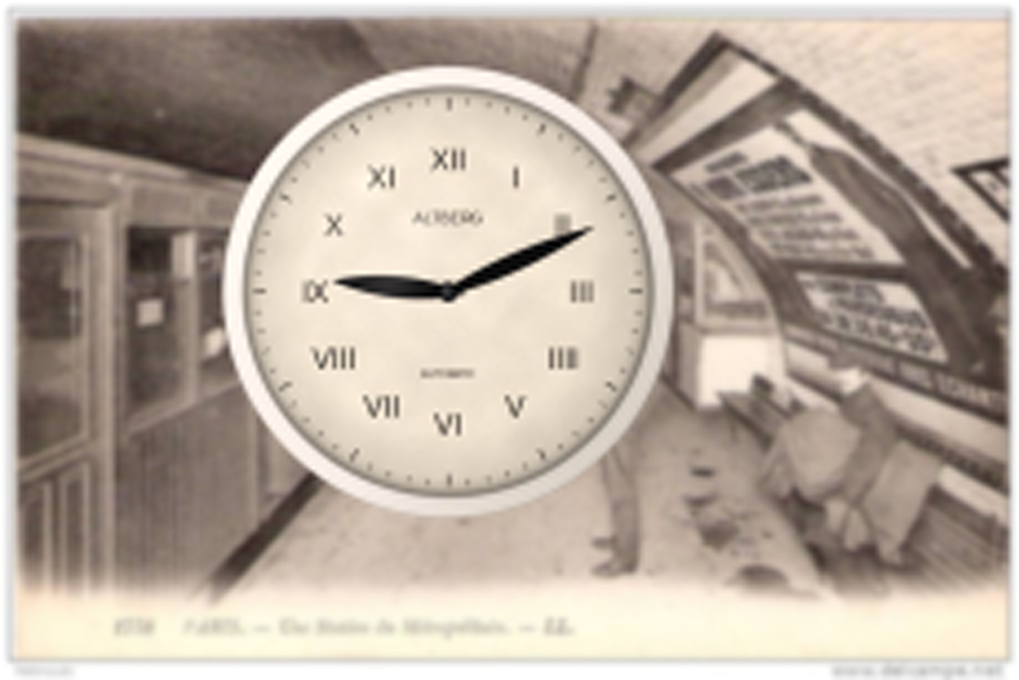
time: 9:11
